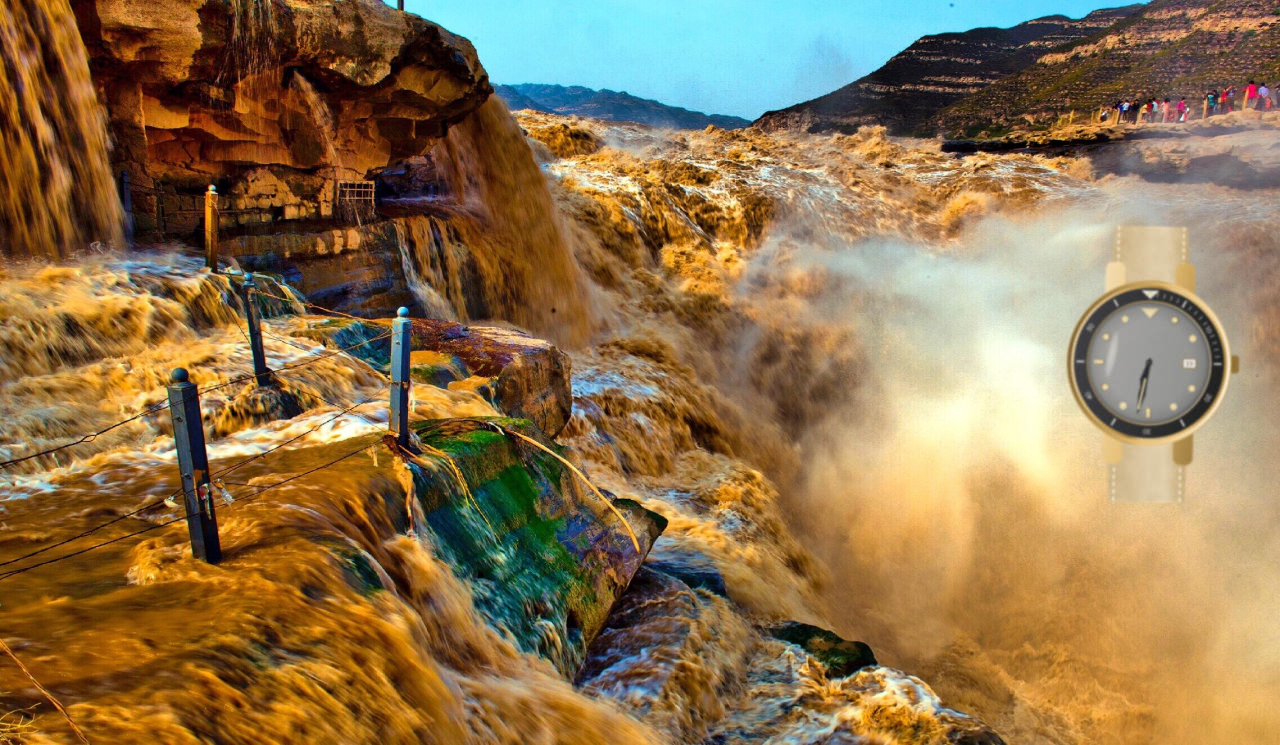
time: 6:32
